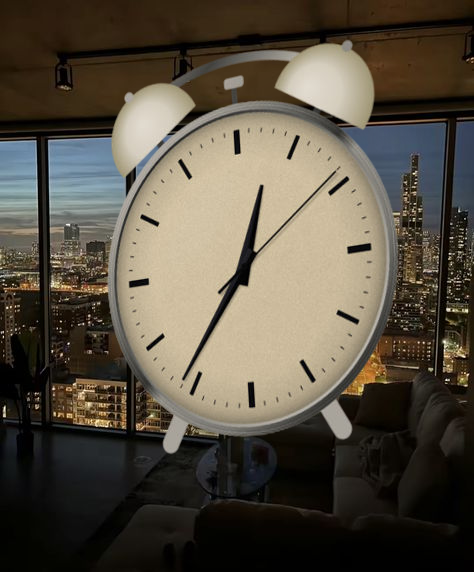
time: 12:36:09
